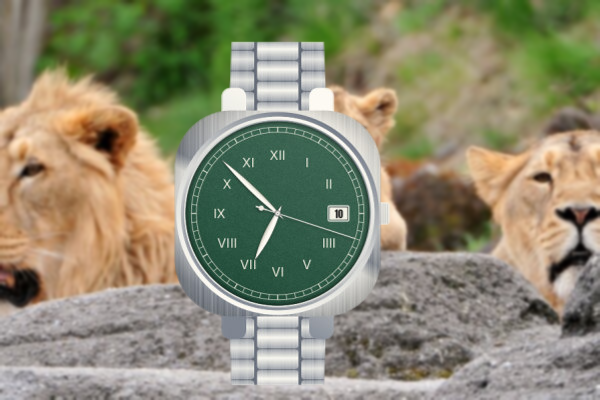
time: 6:52:18
